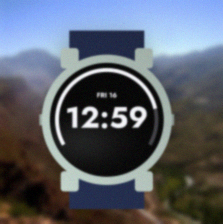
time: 12:59
